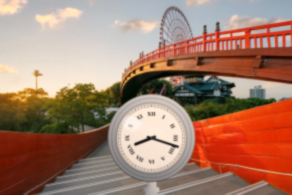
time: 8:18
